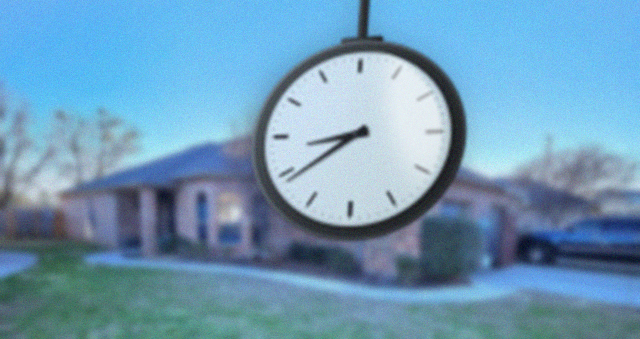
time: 8:39
